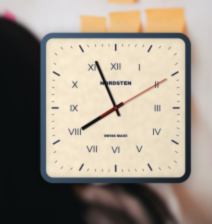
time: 7:56:10
